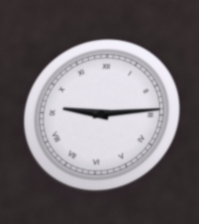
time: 9:14
